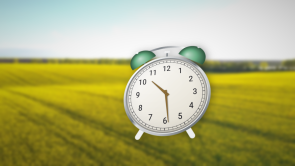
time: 10:29
